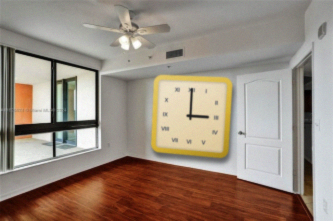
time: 3:00
